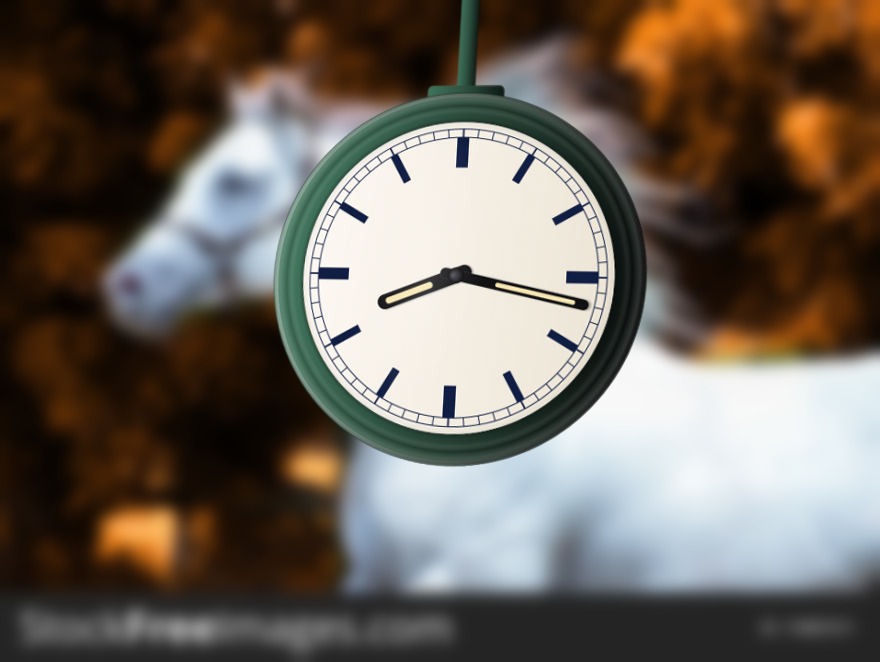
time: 8:17
